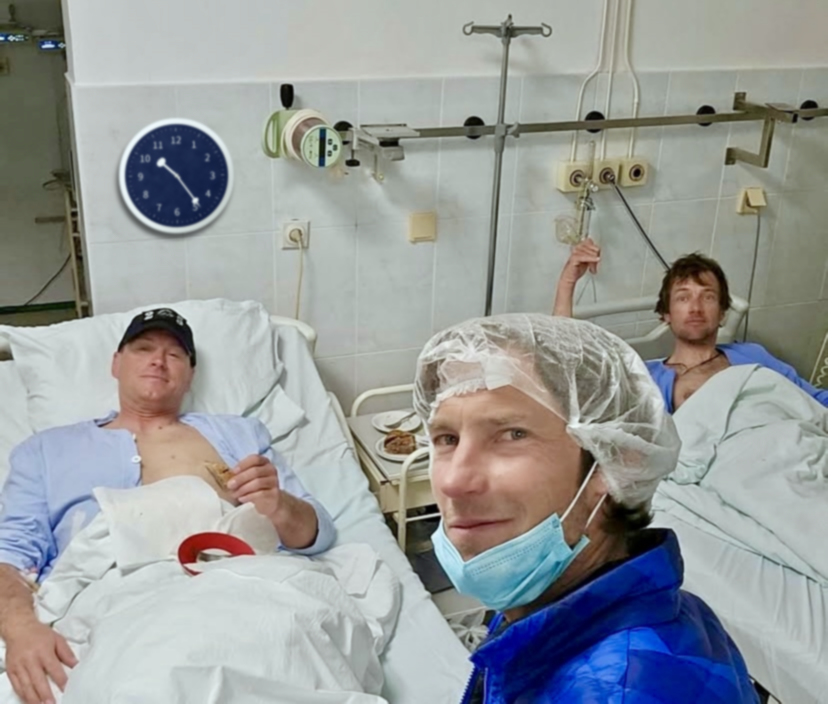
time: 10:24
